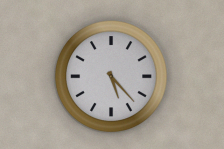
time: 5:23
